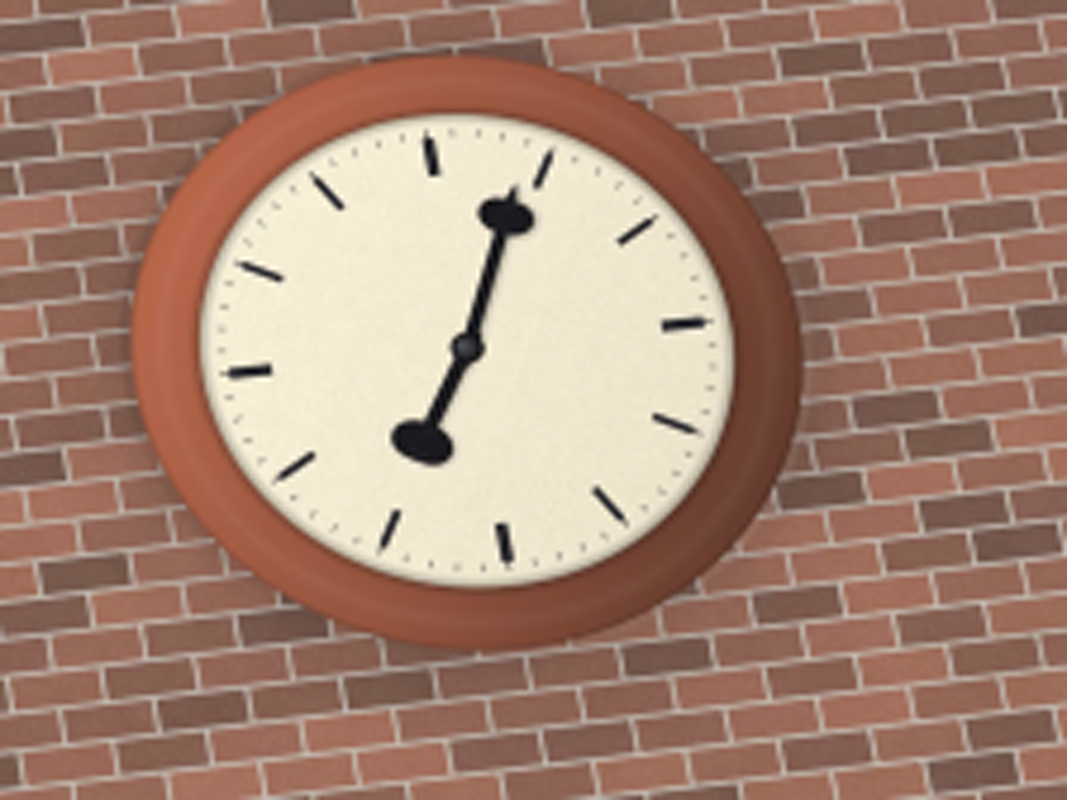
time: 7:04
